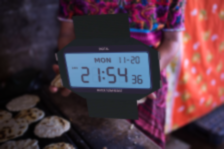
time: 21:54
